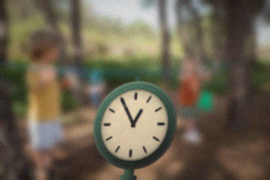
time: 12:55
